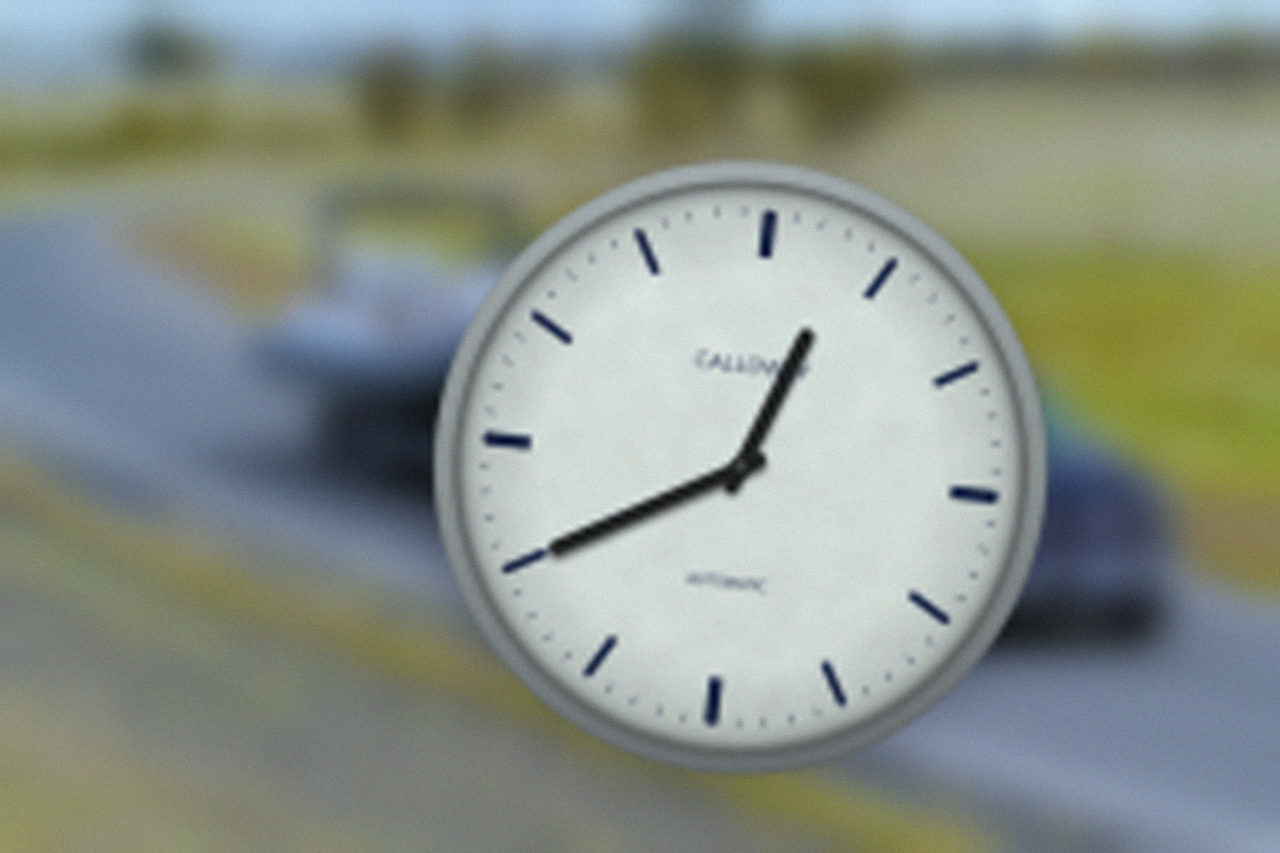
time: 12:40
